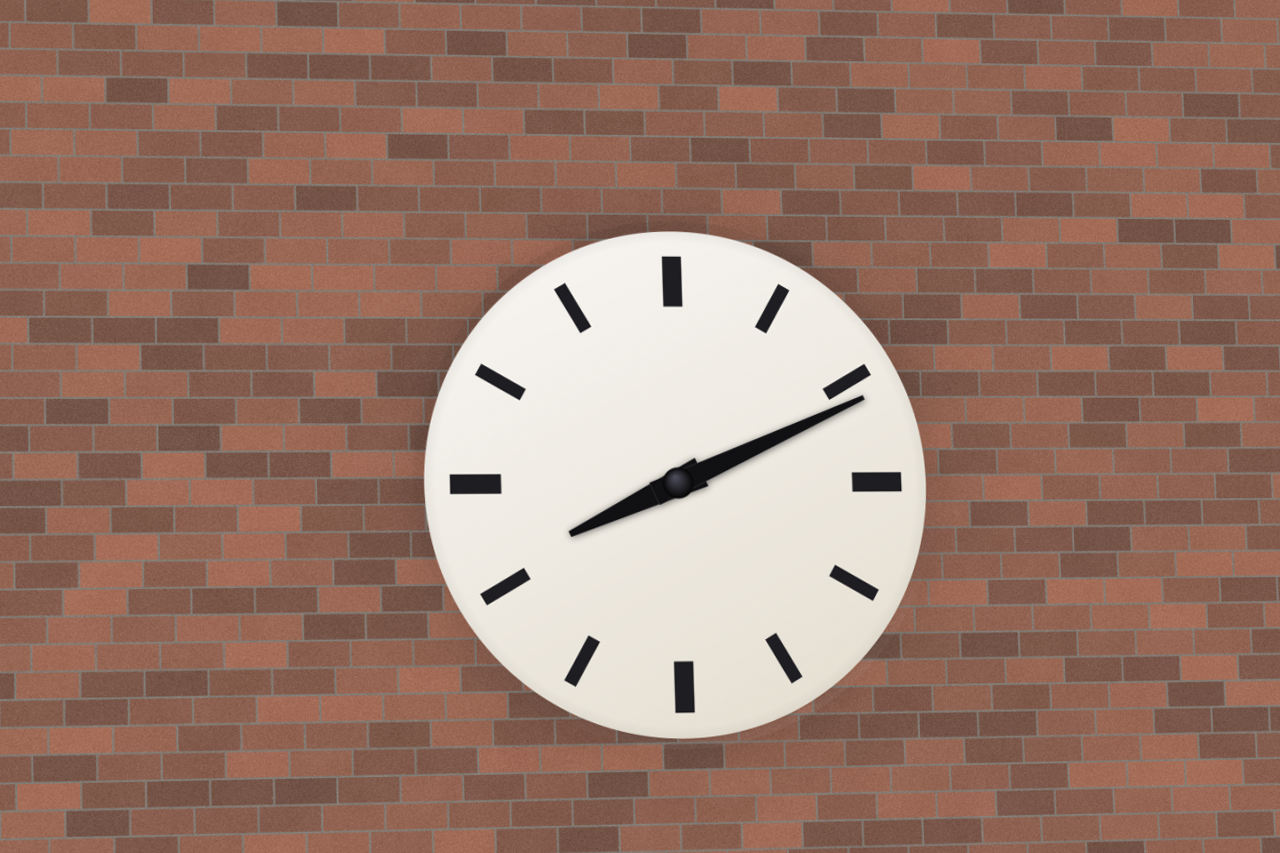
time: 8:11
